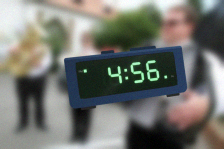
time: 4:56
